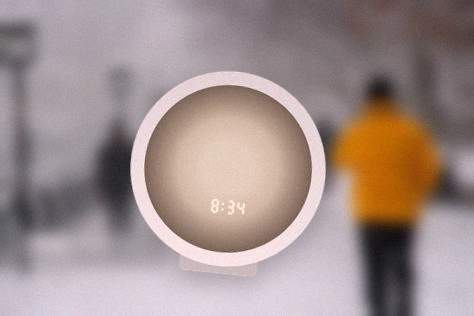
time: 8:34
